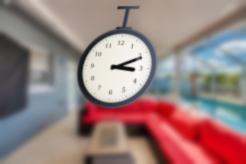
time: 3:11
